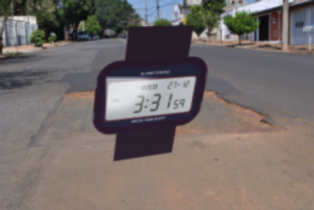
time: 3:31
